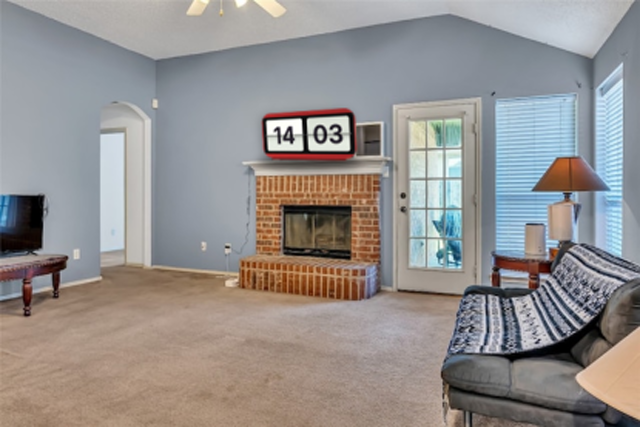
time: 14:03
